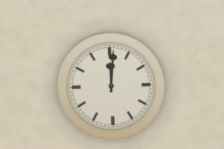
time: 12:01
